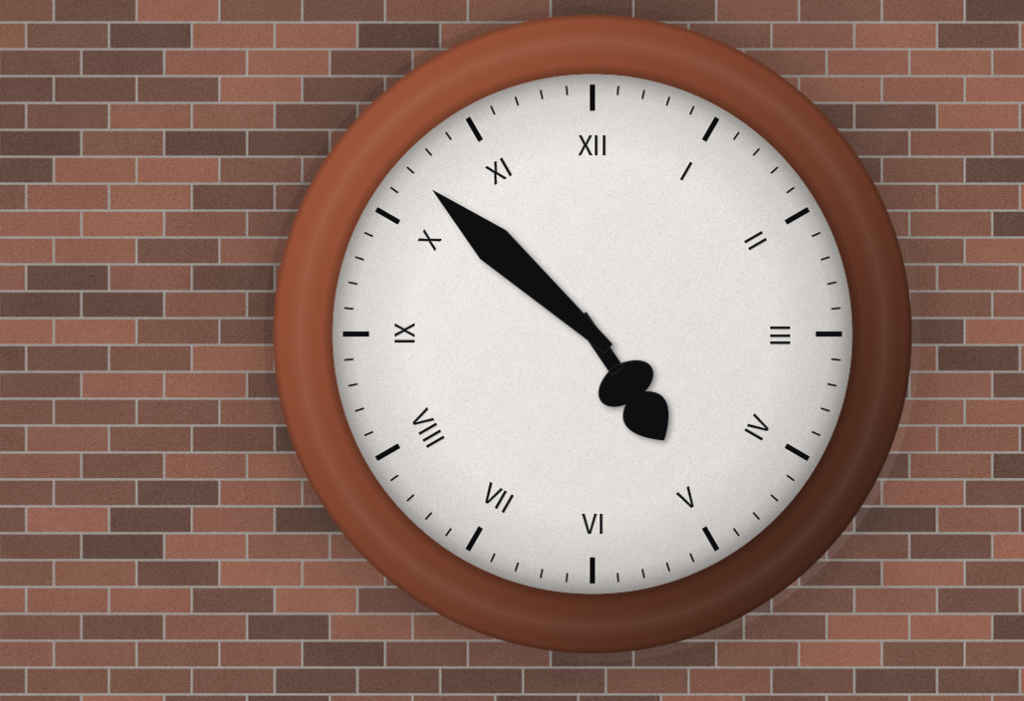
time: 4:52
